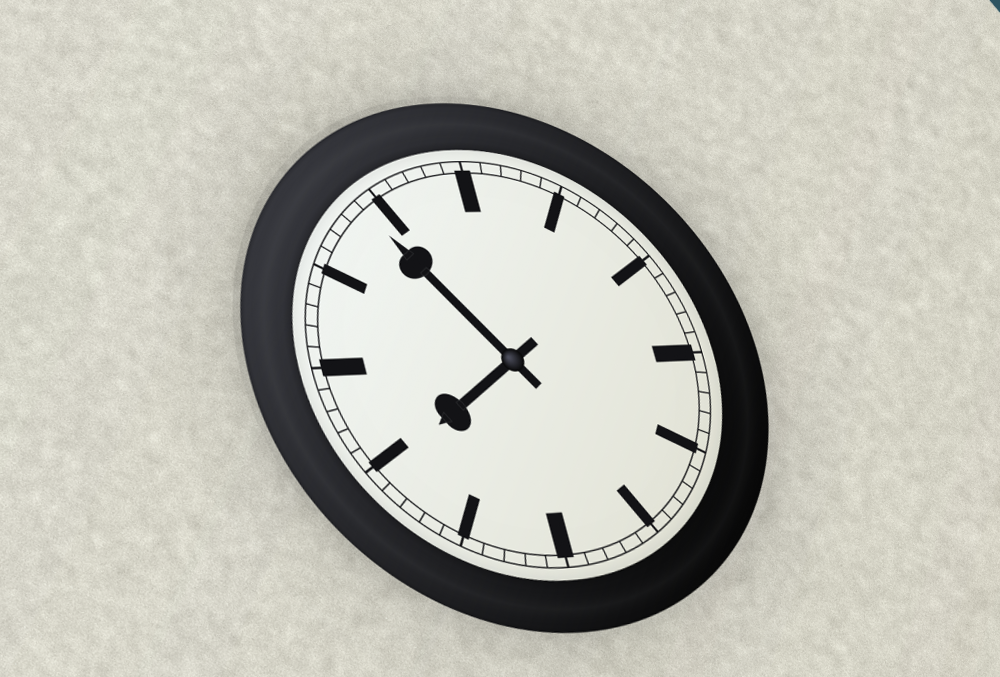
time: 7:54
